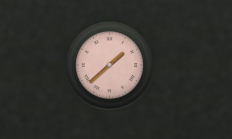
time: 1:38
